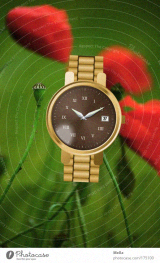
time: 10:10
